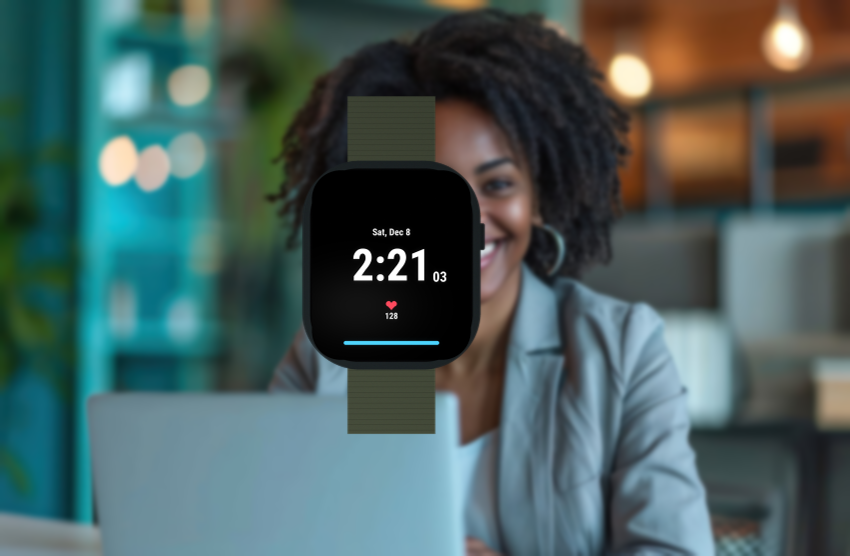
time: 2:21:03
